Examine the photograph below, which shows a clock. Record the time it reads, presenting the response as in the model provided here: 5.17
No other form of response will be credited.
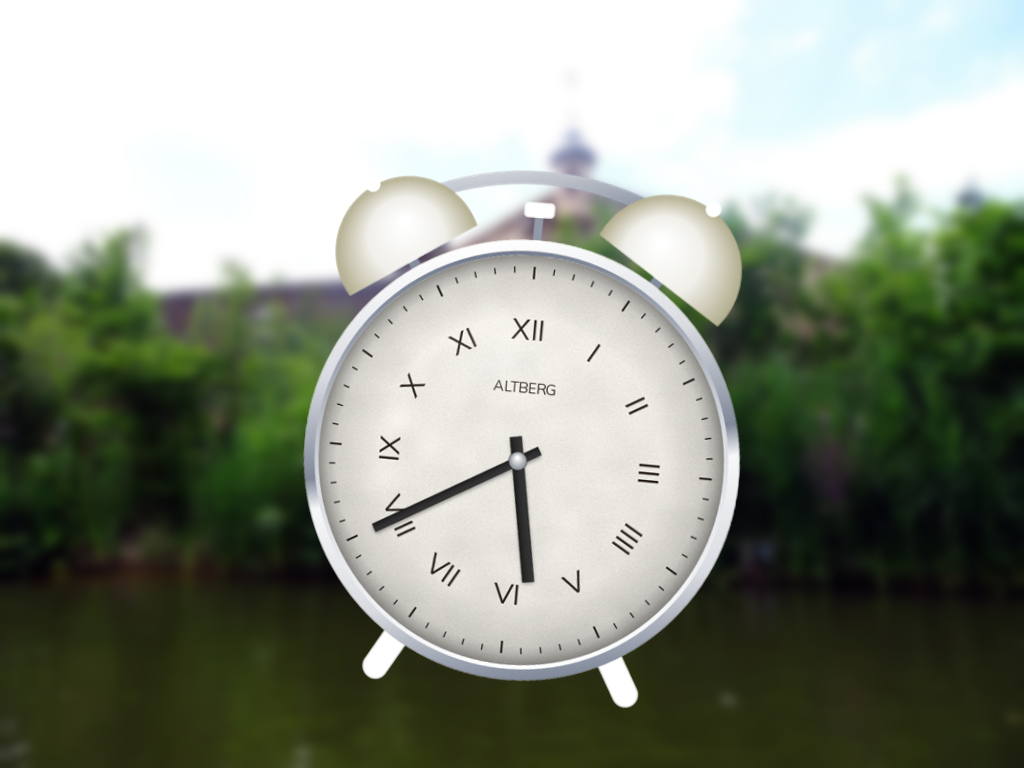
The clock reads 5.40
